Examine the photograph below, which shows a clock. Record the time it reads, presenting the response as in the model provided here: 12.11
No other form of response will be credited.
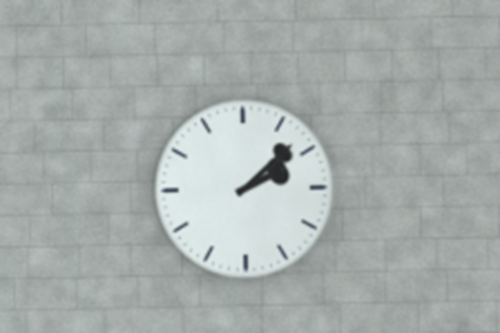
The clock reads 2.08
